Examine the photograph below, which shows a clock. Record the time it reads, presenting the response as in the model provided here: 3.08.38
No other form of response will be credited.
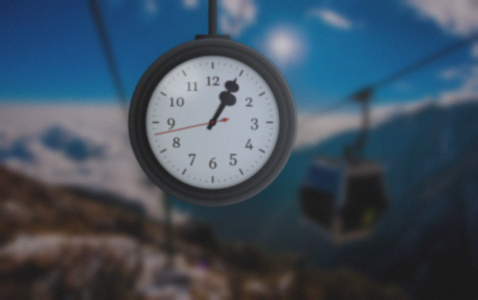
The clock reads 1.04.43
